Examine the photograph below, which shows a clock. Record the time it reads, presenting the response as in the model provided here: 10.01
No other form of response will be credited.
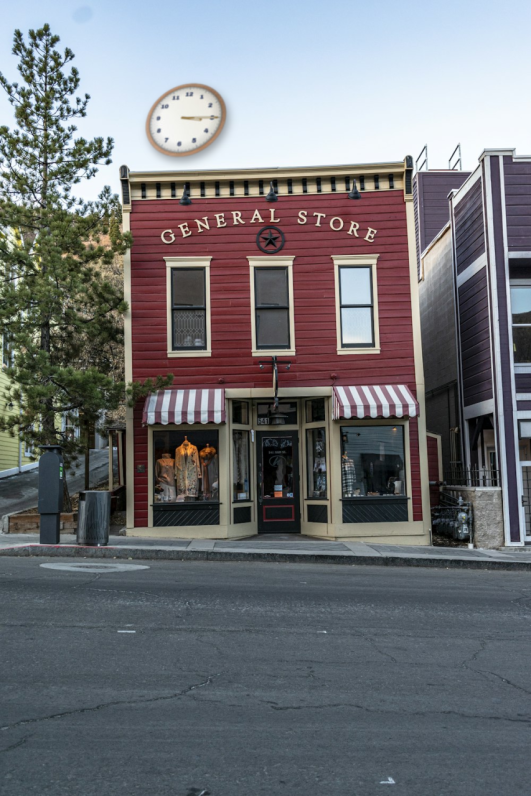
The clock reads 3.15
